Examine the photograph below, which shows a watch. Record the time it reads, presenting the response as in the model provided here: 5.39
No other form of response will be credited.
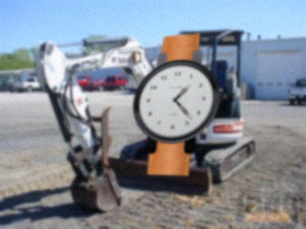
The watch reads 1.23
